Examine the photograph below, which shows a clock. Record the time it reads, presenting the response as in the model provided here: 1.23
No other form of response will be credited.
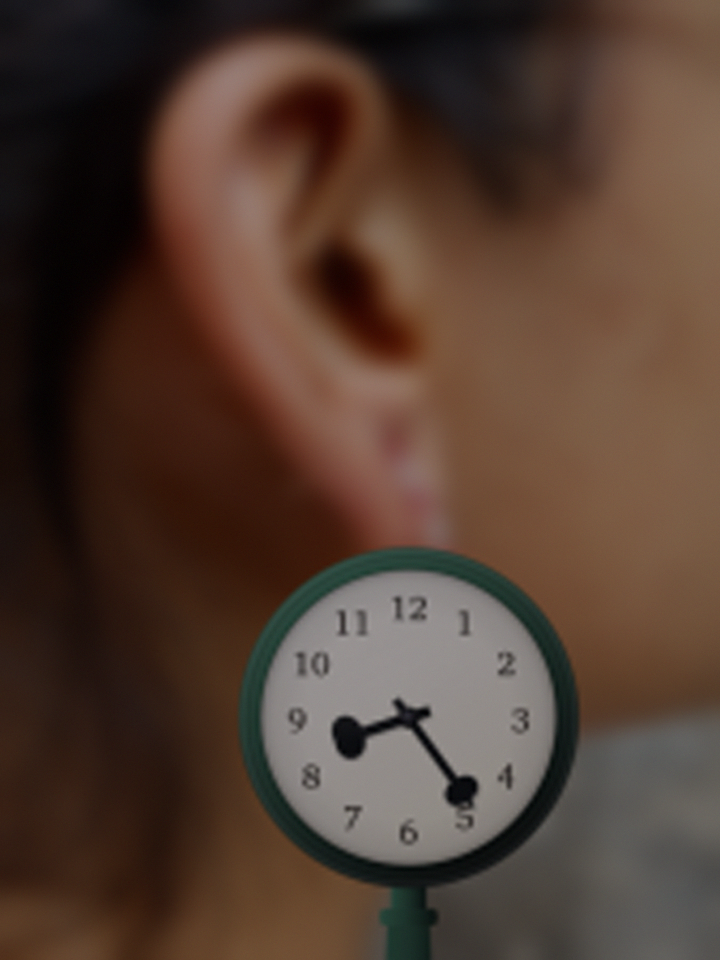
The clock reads 8.24
